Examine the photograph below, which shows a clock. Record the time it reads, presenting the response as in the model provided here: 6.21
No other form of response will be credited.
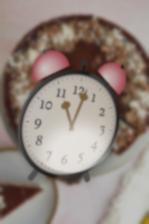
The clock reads 11.02
